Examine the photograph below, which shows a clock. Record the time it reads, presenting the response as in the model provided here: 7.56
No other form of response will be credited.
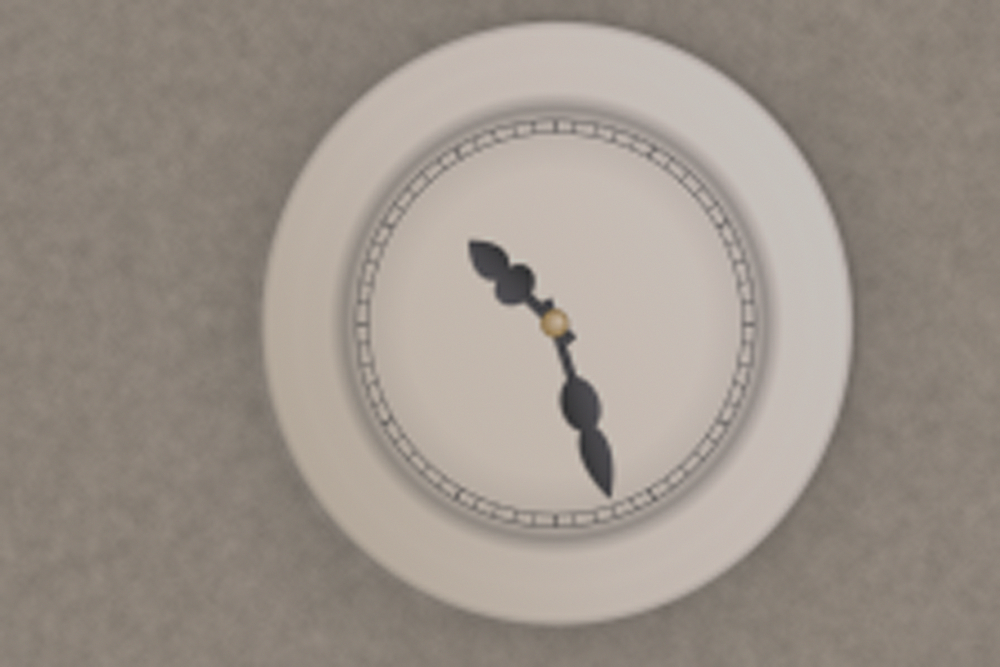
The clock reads 10.27
